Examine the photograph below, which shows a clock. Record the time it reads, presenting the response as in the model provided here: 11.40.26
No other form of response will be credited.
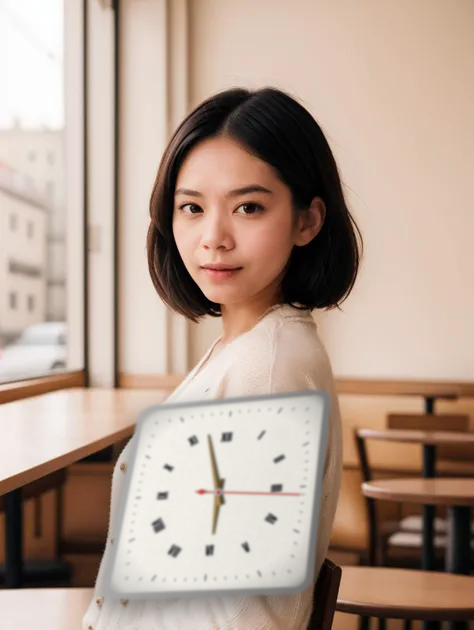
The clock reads 5.57.16
